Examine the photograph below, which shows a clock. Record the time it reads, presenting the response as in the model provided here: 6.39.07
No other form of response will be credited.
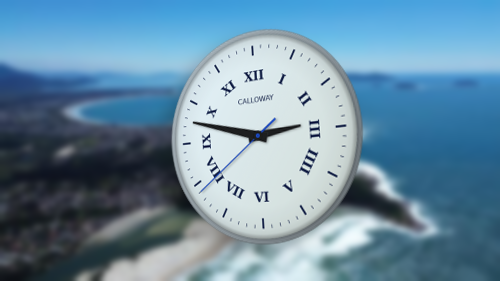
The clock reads 2.47.39
